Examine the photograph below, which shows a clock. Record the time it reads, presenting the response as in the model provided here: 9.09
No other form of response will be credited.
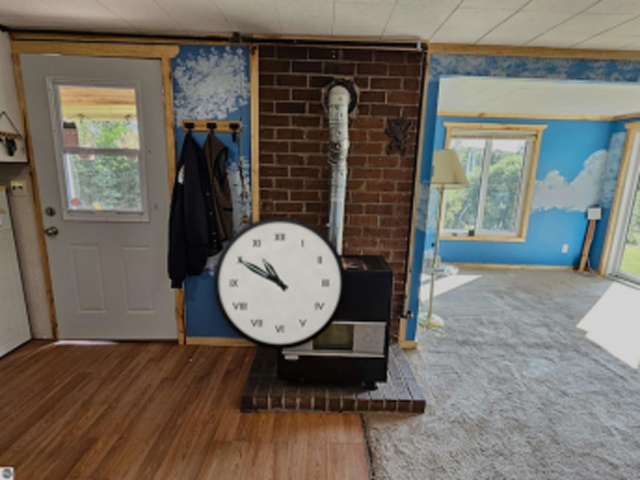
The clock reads 10.50
